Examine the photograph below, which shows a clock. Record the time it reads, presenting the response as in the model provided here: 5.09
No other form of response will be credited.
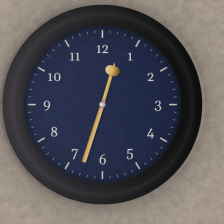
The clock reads 12.33
